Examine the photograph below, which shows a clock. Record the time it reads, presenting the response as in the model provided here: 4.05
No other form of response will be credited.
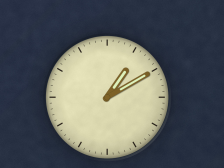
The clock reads 1.10
